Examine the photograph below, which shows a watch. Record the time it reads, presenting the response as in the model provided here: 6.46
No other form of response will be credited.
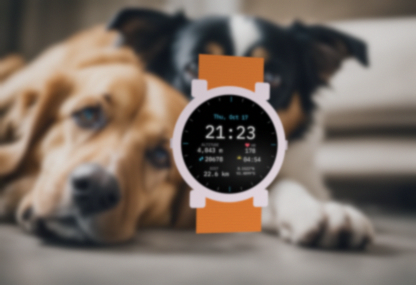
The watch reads 21.23
